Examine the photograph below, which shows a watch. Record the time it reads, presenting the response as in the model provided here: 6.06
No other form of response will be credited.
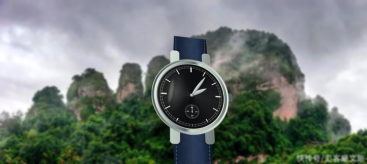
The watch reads 2.06
